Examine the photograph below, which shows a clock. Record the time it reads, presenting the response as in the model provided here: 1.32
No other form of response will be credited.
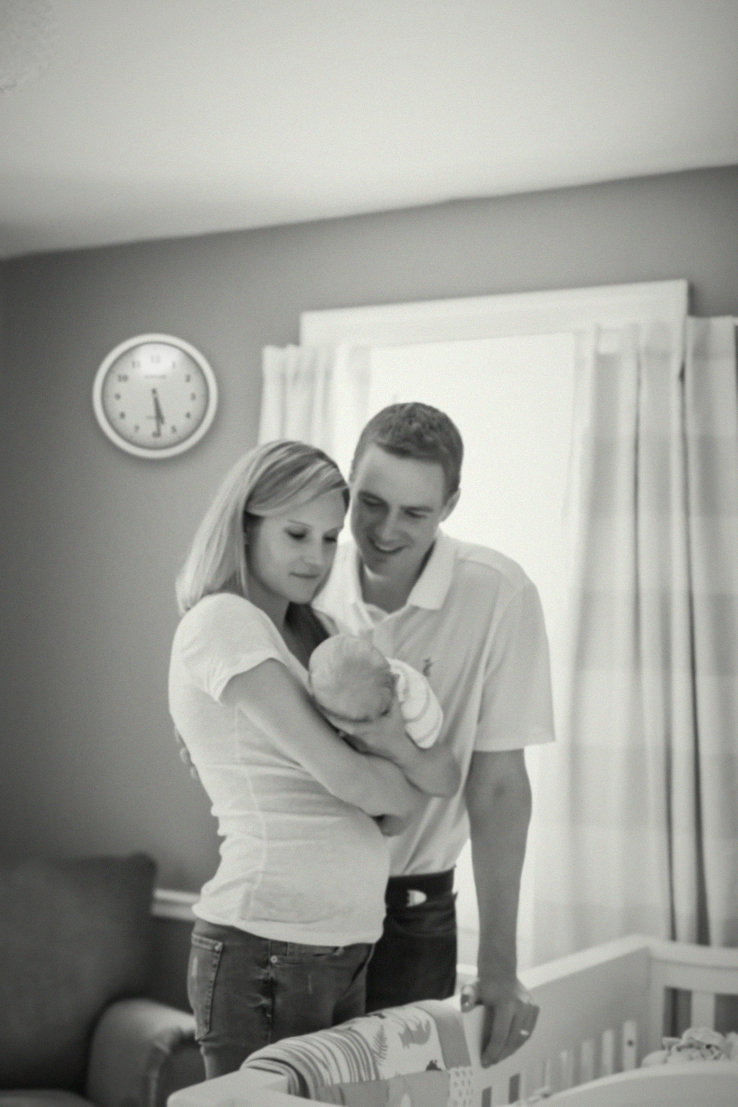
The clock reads 5.29
